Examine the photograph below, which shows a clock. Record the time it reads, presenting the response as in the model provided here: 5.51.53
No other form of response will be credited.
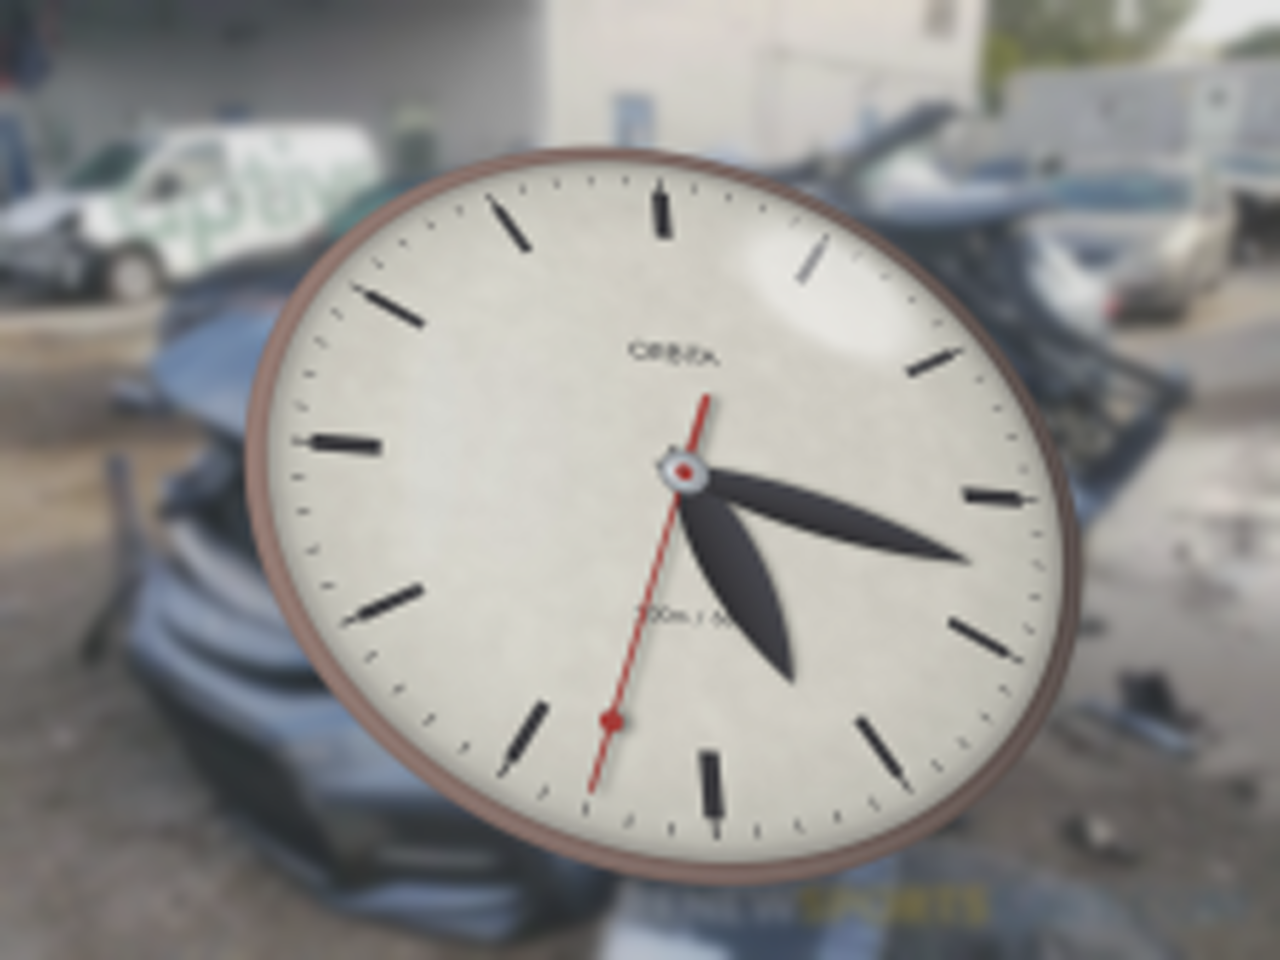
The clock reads 5.17.33
